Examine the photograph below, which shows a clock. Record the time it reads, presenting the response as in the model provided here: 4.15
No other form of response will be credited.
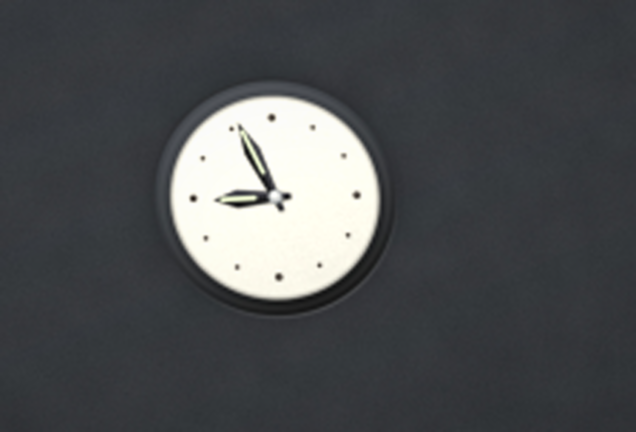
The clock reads 8.56
